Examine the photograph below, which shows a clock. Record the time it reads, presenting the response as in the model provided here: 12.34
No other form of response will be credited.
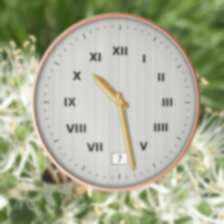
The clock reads 10.28
